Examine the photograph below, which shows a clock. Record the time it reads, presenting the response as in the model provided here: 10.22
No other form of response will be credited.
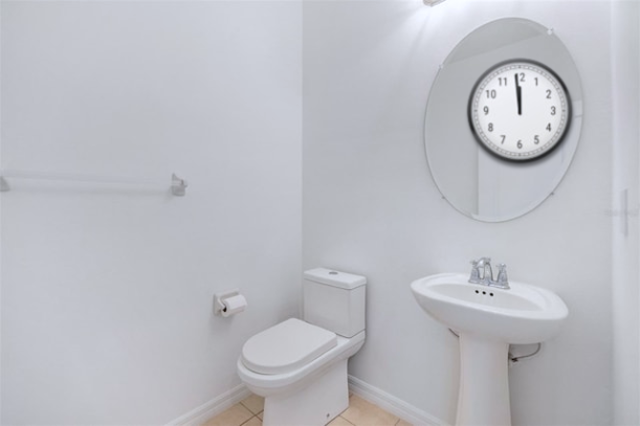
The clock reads 11.59
